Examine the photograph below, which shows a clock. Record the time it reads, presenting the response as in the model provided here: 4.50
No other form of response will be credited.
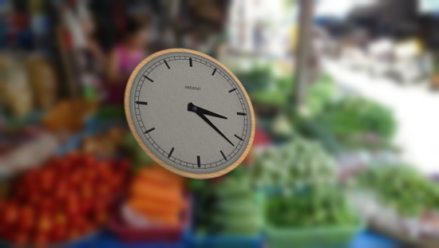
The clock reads 3.22
